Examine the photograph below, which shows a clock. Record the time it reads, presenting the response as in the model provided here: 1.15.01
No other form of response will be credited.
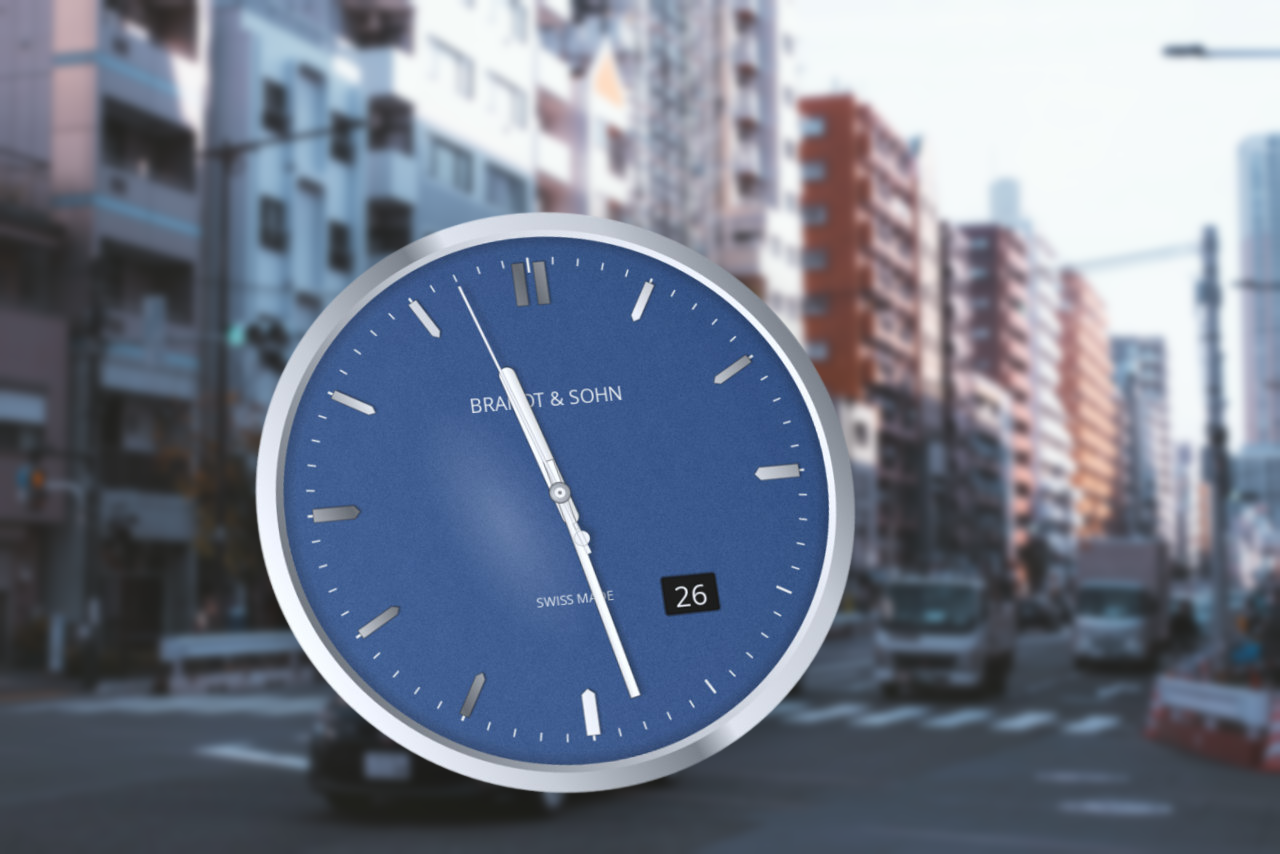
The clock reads 11.27.57
